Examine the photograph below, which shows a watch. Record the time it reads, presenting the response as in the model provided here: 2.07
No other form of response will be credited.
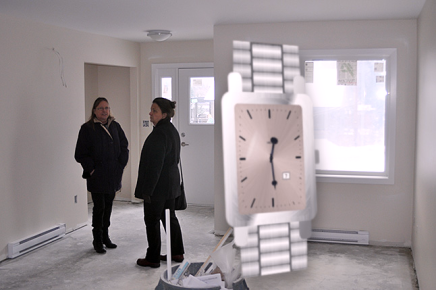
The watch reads 12.29
